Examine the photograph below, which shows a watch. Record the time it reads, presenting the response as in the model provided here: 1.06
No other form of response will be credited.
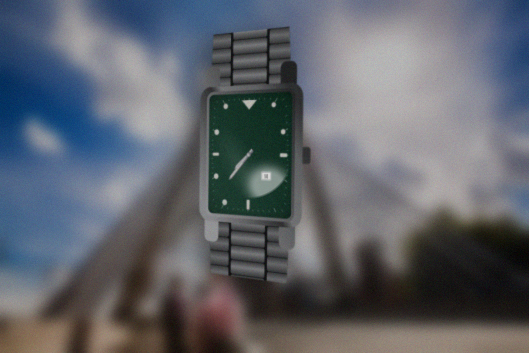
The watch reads 7.37
